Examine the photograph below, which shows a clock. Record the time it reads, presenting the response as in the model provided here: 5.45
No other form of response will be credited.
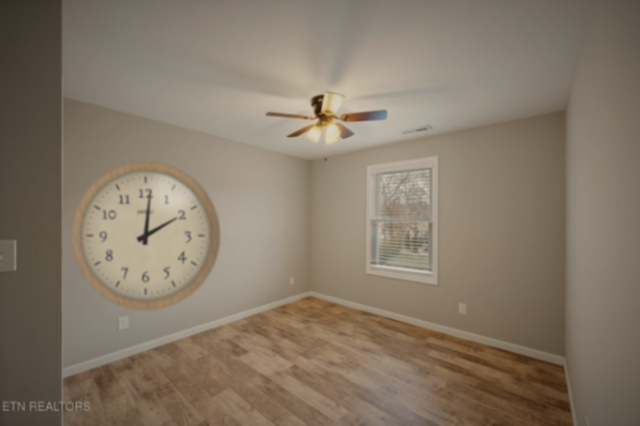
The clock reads 2.01
